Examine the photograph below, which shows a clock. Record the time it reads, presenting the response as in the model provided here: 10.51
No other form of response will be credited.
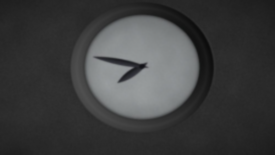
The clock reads 7.47
